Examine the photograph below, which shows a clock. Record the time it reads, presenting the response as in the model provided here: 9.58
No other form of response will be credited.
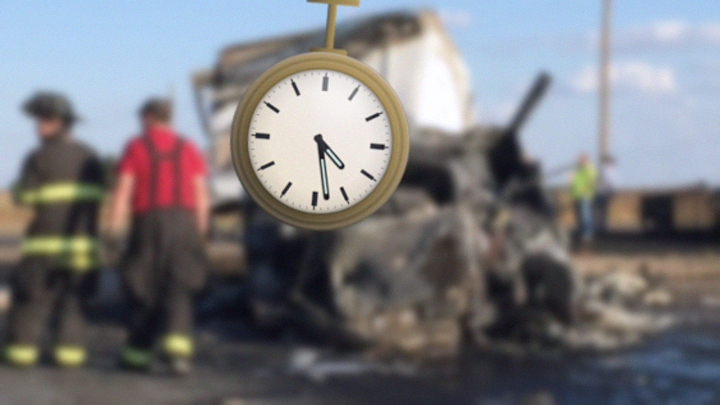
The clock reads 4.28
